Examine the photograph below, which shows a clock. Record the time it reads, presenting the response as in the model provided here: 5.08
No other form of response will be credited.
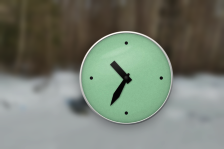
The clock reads 10.35
